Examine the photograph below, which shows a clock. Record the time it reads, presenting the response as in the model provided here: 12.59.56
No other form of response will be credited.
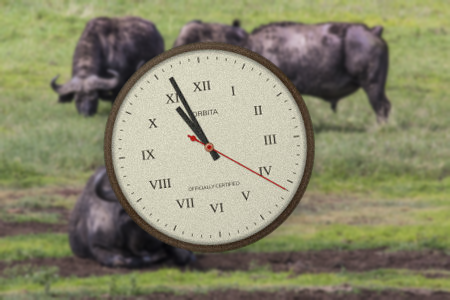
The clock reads 10.56.21
